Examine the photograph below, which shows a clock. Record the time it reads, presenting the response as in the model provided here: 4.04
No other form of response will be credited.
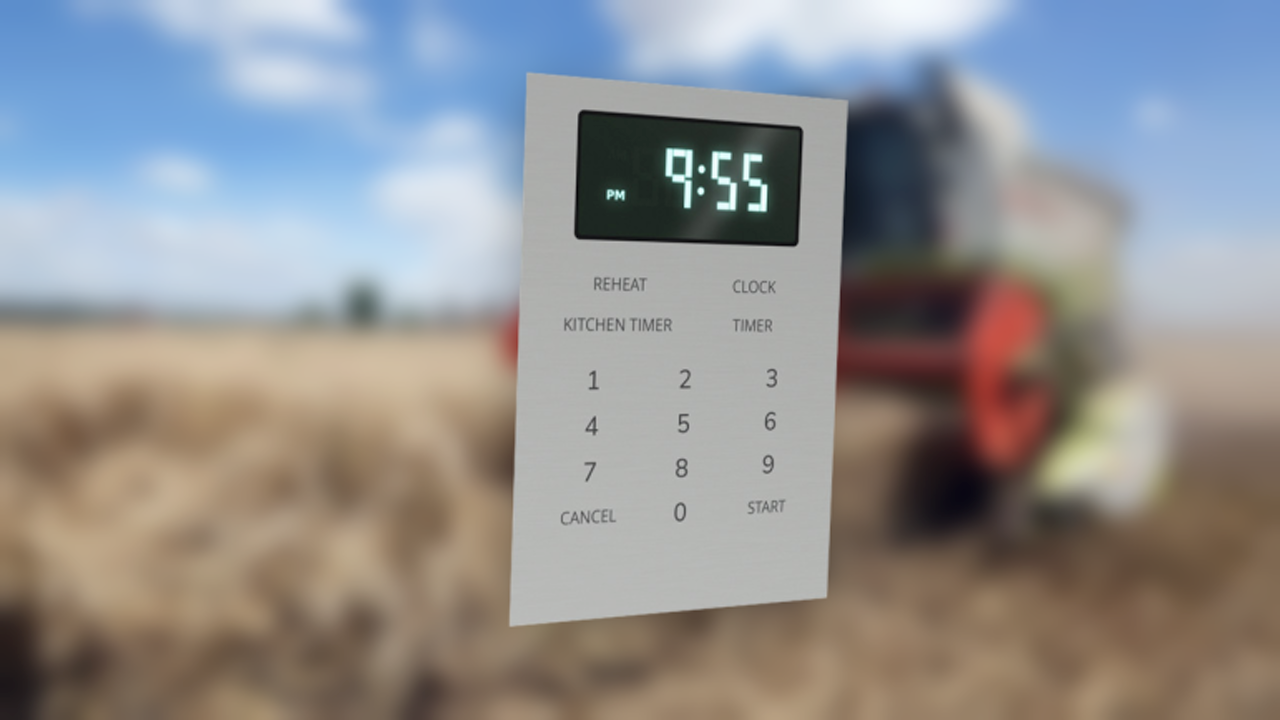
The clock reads 9.55
